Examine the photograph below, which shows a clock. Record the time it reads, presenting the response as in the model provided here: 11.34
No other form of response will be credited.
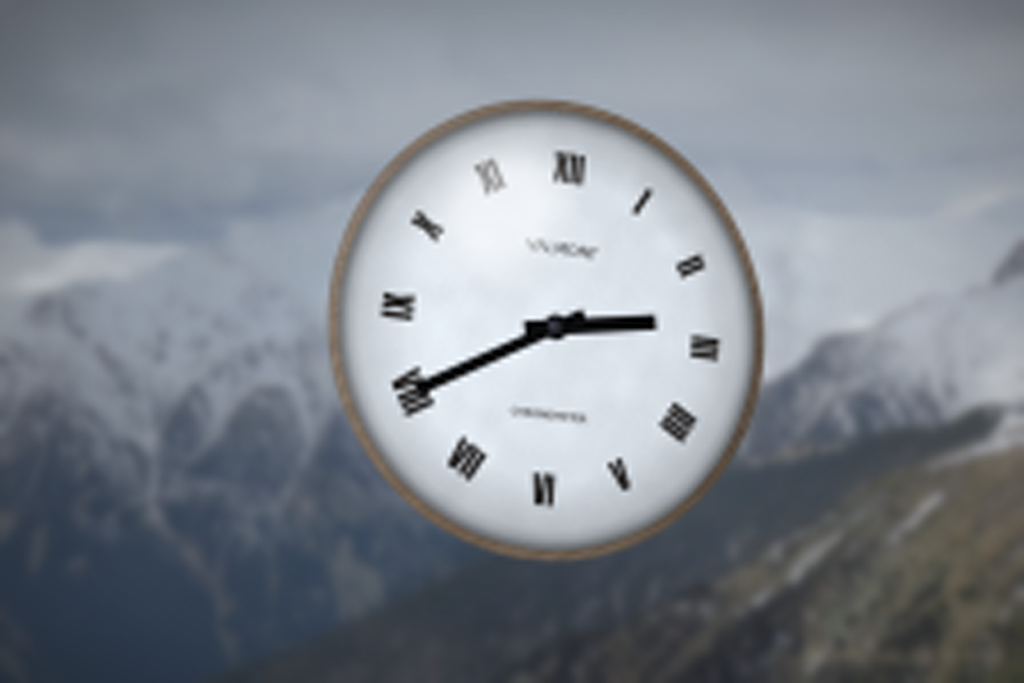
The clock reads 2.40
